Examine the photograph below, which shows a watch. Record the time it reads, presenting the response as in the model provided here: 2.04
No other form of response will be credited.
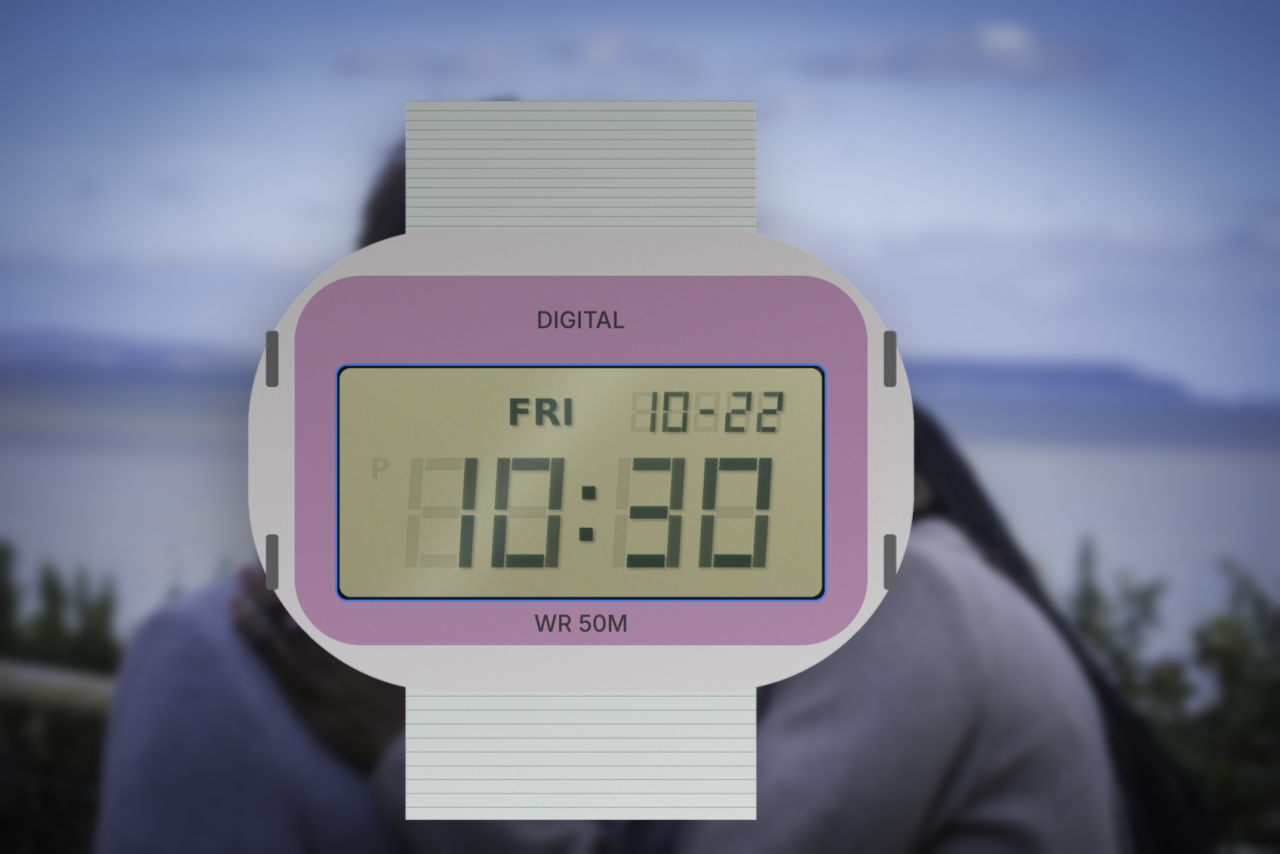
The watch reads 10.30
